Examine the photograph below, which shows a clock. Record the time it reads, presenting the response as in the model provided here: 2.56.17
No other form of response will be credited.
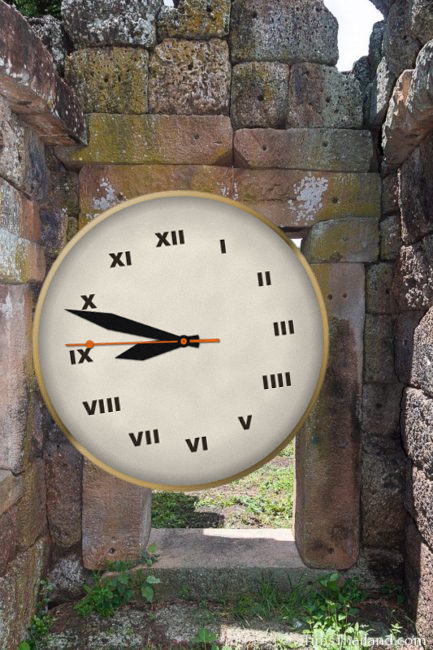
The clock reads 8.48.46
